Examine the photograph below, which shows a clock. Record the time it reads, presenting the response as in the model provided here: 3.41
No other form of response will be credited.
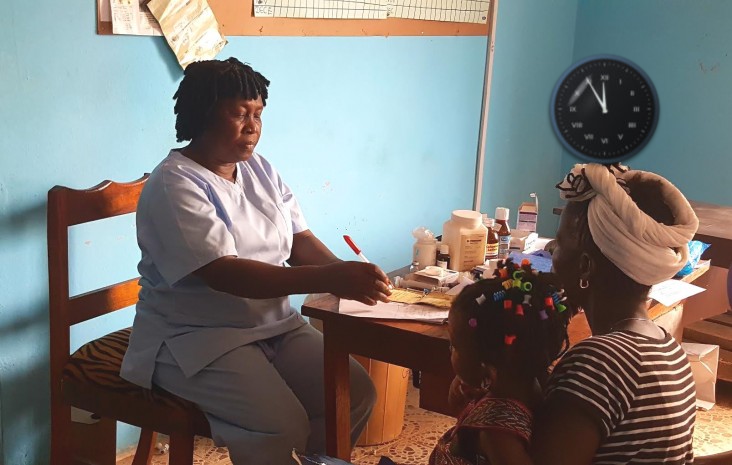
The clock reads 11.55
